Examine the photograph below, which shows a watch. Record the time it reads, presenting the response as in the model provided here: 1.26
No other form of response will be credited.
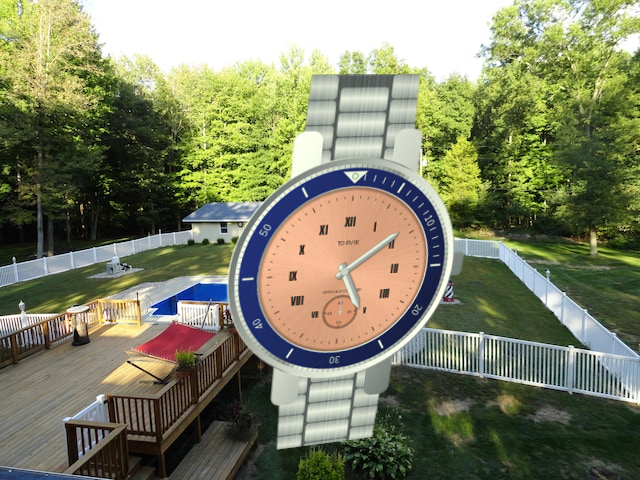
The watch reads 5.09
